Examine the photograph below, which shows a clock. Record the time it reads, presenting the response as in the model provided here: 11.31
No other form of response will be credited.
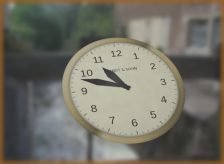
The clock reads 10.48
